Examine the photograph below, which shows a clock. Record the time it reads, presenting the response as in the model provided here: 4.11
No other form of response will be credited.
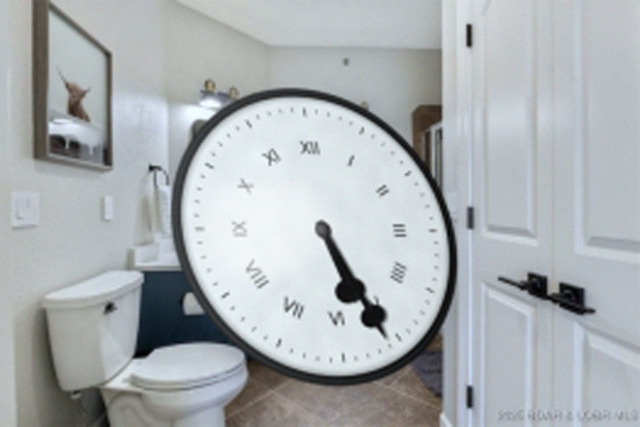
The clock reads 5.26
